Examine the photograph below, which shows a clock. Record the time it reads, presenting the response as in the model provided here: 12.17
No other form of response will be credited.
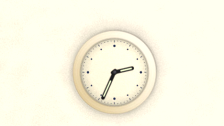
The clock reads 2.34
